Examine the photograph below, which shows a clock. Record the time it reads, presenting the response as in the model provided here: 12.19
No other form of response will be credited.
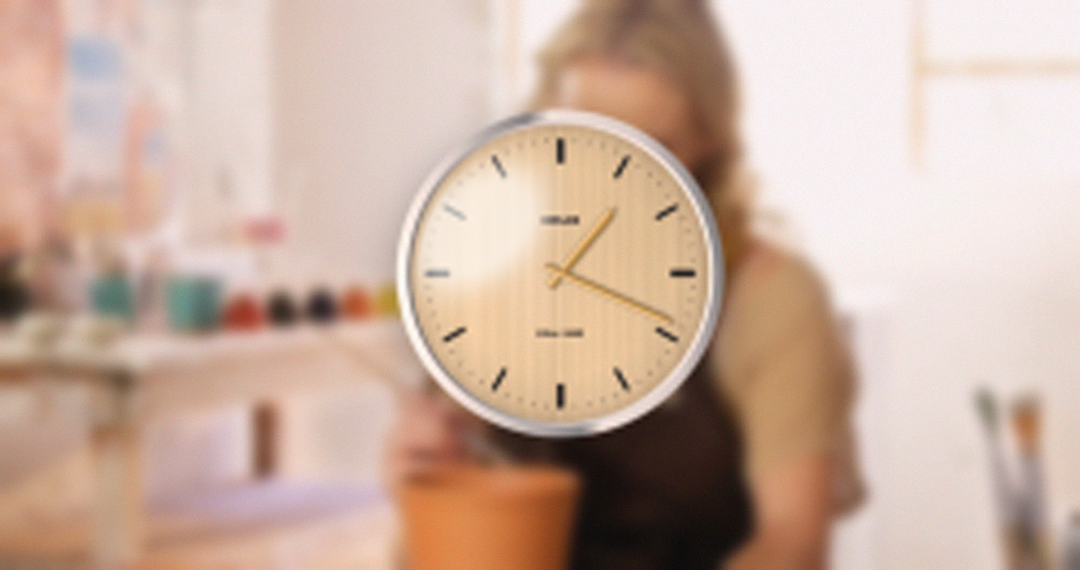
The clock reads 1.19
